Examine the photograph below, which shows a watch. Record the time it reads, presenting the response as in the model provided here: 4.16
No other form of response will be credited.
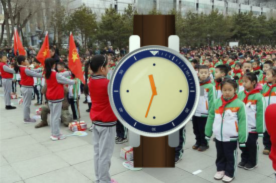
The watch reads 11.33
